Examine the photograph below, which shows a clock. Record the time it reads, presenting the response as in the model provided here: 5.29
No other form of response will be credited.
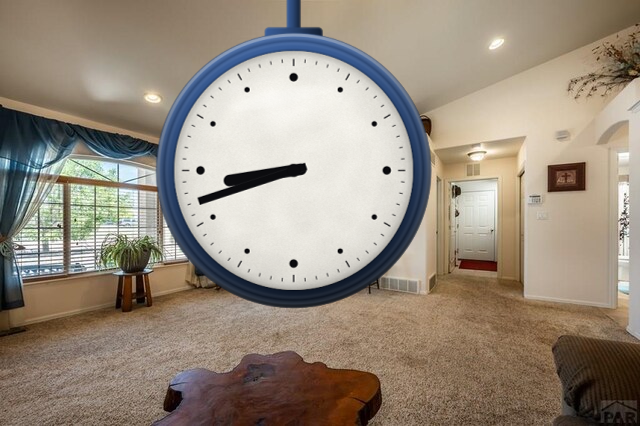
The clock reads 8.42
